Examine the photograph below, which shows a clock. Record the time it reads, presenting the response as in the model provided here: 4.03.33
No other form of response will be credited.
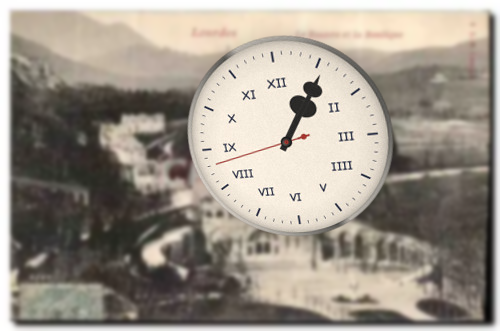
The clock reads 1.05.43
